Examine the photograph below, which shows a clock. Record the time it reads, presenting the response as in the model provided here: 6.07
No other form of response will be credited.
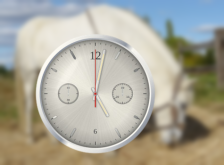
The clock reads 5.02
